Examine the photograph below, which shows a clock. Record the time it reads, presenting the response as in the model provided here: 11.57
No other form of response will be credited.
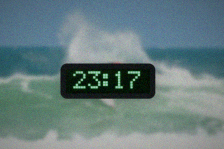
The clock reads 23.17
